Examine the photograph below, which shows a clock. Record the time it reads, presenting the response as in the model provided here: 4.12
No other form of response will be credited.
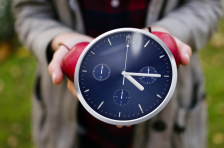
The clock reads 4.15
